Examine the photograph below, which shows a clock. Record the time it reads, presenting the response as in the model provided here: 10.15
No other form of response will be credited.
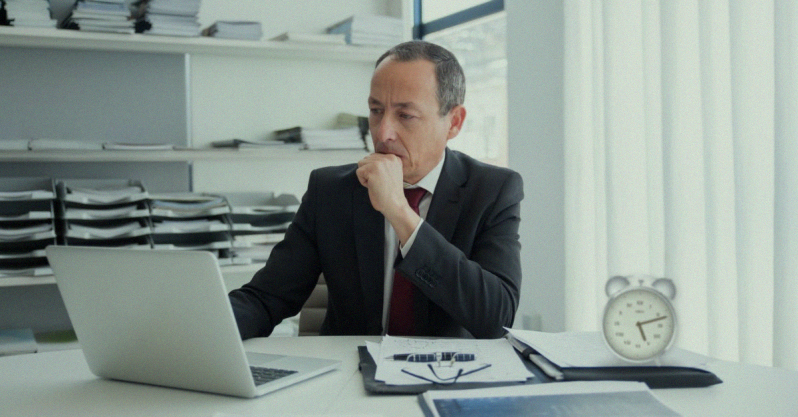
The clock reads 5.12
